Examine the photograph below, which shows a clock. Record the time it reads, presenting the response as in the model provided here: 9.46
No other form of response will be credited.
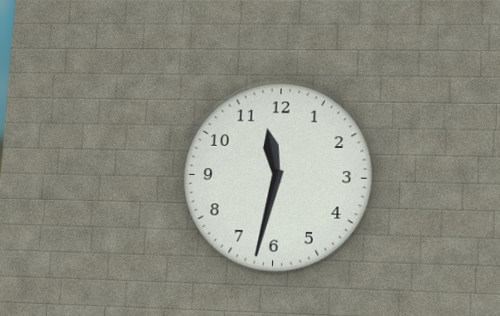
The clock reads 11.32
